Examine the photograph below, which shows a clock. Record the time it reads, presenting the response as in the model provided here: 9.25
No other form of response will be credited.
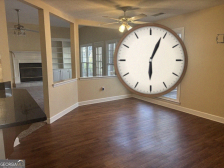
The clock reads 6.04
